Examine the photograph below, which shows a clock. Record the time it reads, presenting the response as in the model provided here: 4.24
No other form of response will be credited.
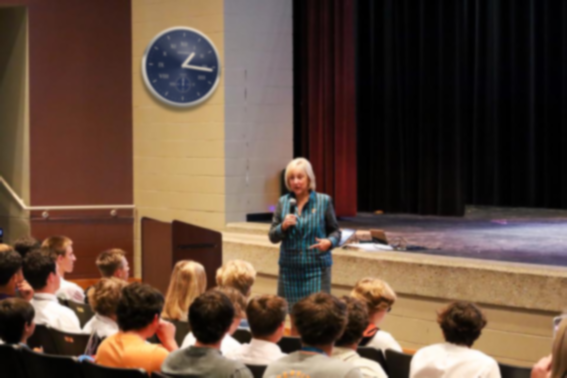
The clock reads 1.16
